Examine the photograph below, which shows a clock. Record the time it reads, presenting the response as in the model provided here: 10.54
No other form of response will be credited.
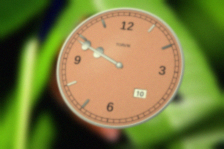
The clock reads 9.49
